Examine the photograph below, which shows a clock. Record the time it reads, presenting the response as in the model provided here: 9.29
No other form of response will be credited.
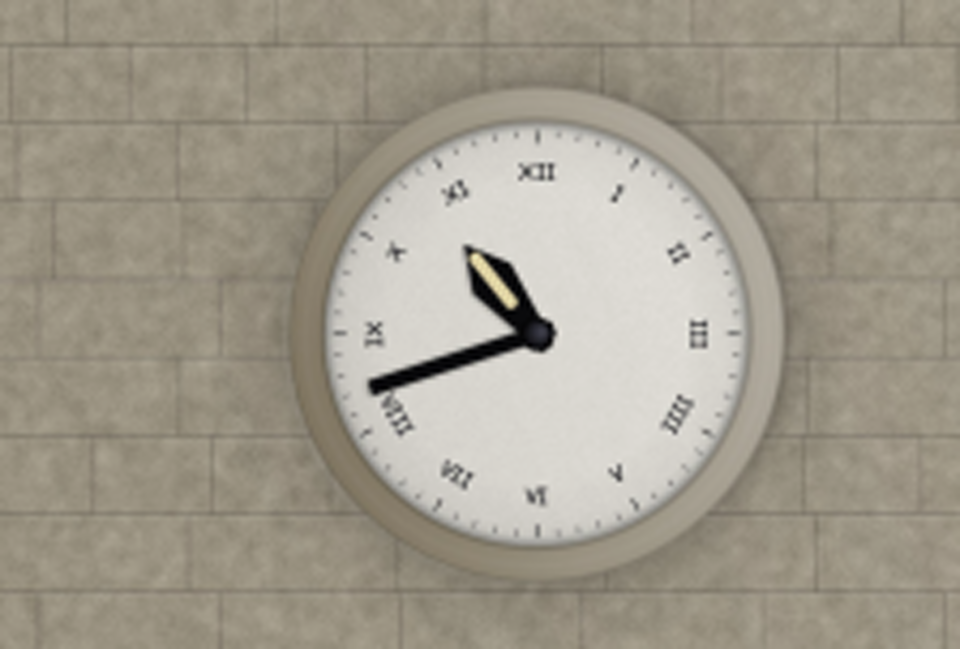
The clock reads 10.42
